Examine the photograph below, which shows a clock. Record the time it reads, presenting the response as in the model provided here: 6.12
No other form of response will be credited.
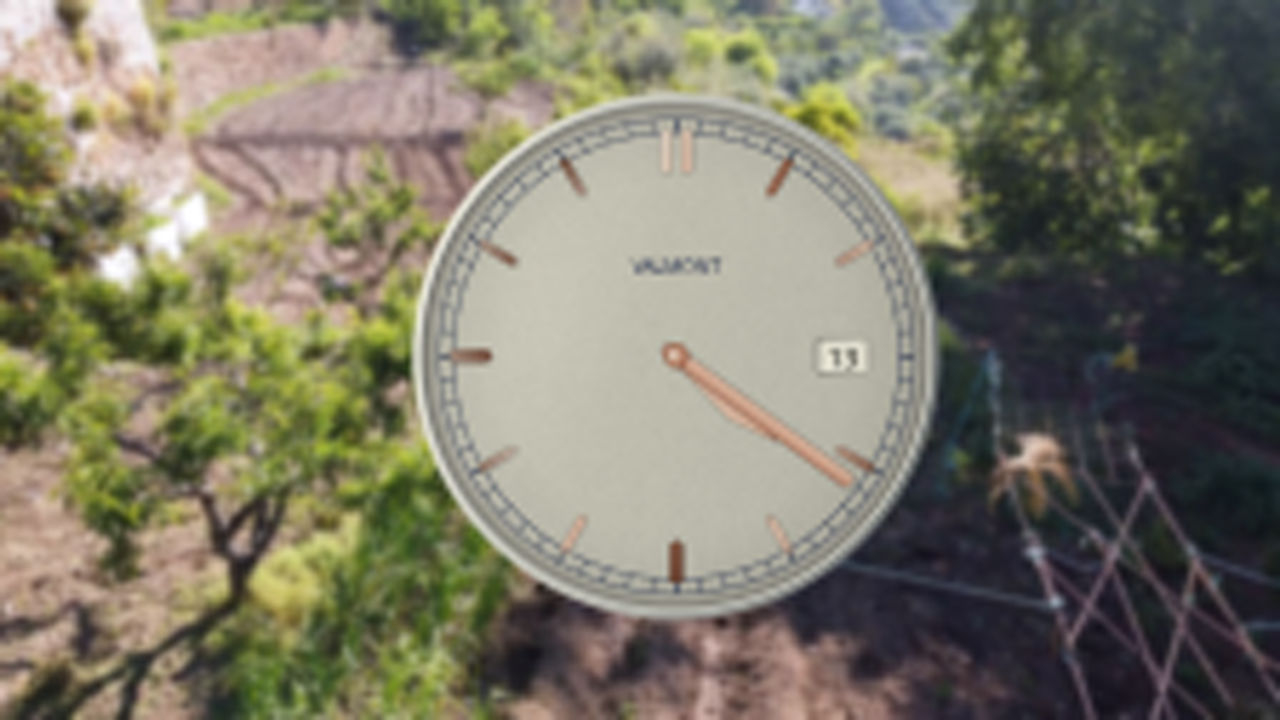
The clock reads 4.21
